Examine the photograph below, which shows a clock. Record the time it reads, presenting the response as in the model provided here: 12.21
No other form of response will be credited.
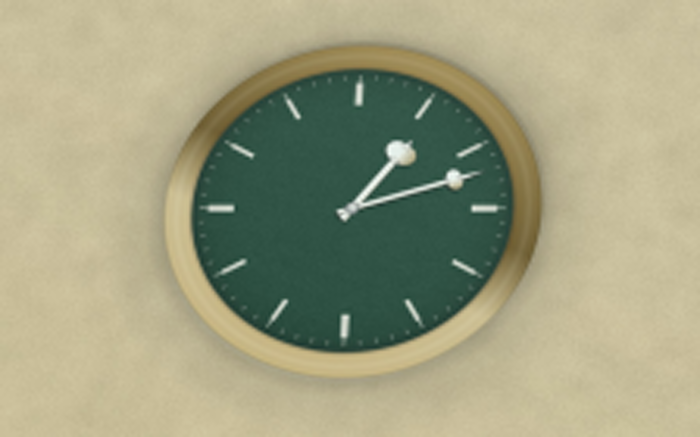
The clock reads 1.12
